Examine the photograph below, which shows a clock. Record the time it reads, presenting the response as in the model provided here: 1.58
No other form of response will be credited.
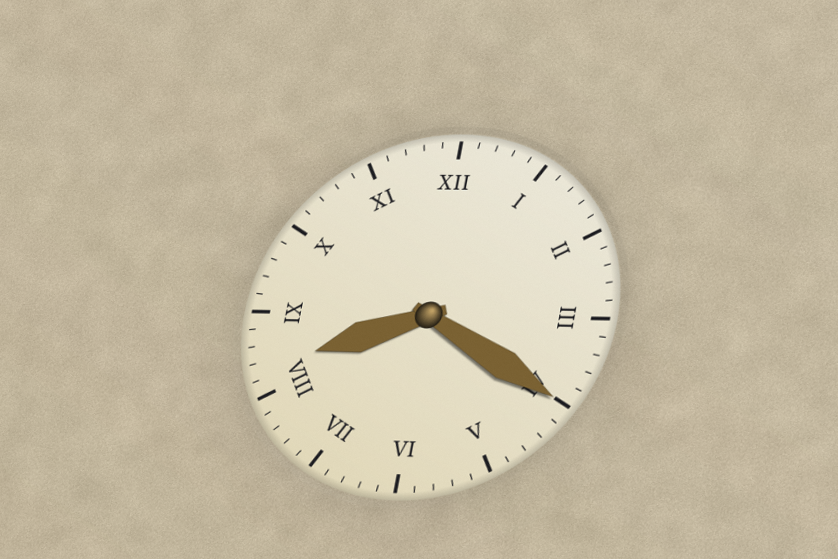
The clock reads 8.20
